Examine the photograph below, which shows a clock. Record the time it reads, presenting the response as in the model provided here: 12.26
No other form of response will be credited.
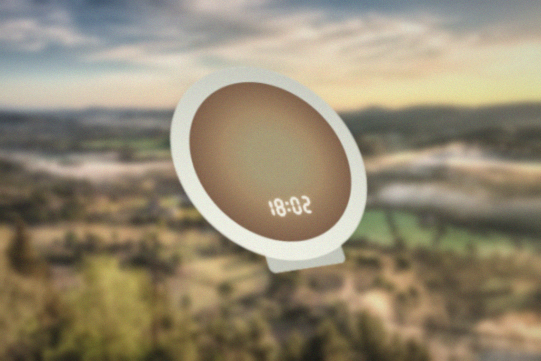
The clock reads 18.02
